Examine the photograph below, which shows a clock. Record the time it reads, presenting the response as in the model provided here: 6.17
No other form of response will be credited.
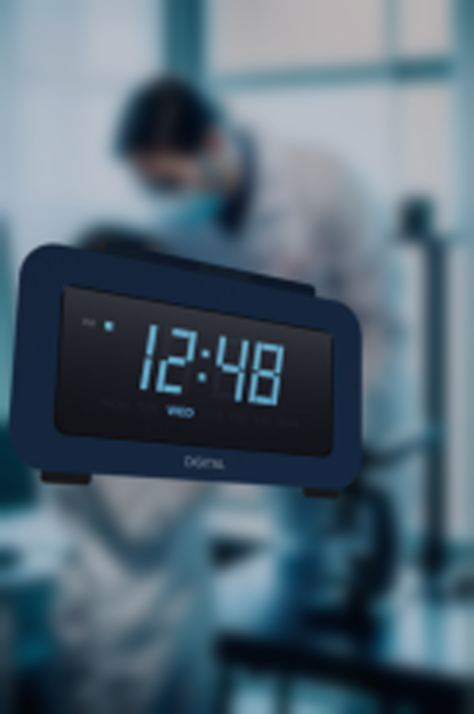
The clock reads 12.48
